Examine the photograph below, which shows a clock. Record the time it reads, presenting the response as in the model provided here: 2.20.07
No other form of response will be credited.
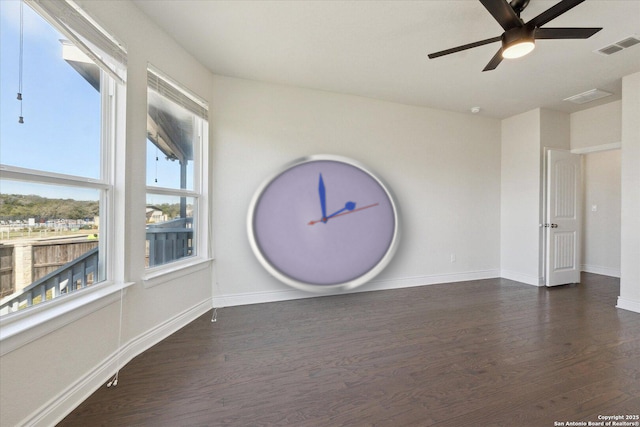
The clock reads 1.59.12
